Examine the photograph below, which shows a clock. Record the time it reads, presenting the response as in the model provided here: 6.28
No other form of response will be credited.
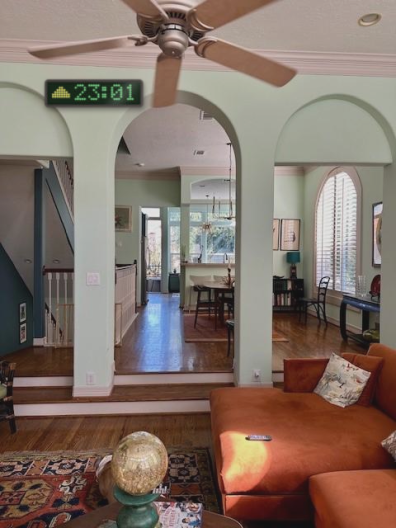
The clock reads 23.01
